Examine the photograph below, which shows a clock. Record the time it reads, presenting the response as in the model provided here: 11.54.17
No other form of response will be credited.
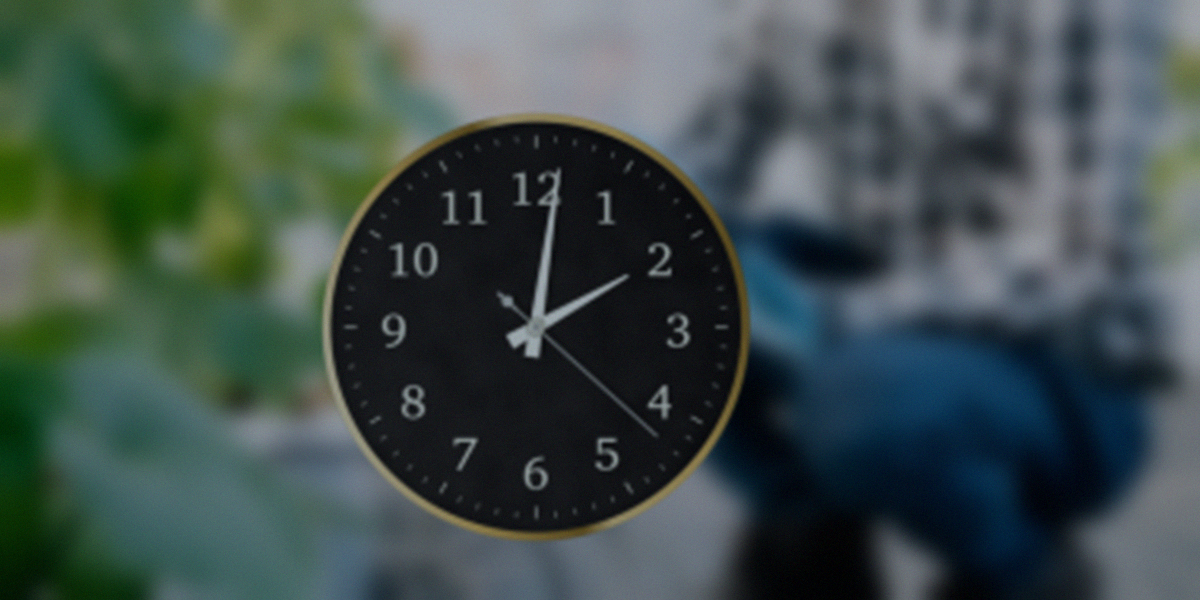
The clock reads 2.01.22
